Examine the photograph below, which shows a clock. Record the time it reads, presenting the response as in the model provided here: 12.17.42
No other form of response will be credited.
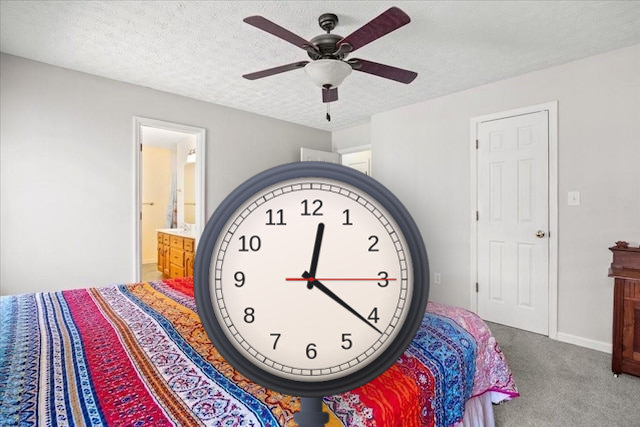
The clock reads 12.21.15
